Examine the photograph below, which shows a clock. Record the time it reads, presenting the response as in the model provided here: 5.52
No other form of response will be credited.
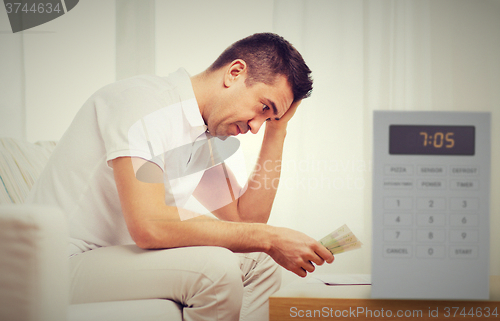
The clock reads 7.05
